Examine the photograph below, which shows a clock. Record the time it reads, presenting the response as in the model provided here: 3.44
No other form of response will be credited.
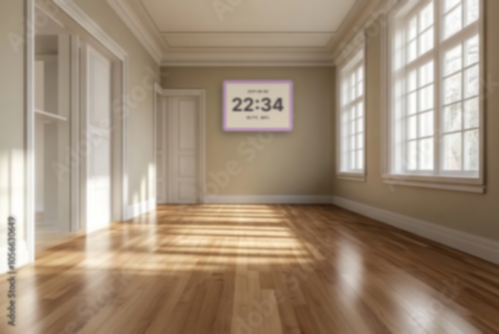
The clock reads 22.34
